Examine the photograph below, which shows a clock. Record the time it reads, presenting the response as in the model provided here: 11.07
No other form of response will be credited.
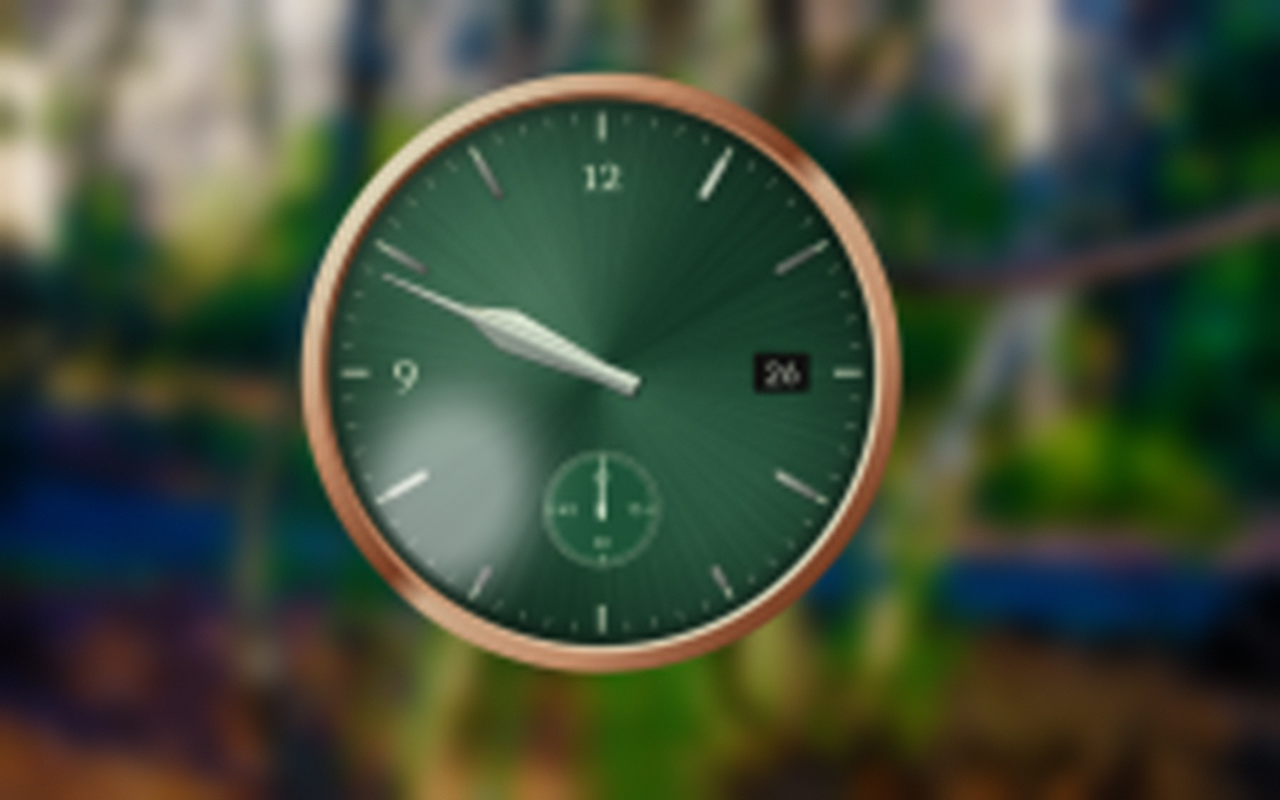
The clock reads 9.49
